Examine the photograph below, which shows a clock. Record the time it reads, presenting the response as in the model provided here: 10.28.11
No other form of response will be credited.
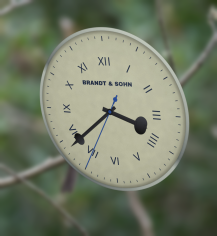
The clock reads 3.38.35
